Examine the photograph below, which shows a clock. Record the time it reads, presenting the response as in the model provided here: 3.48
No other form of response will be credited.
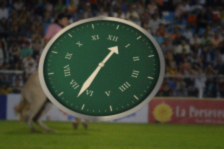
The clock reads 12.32
